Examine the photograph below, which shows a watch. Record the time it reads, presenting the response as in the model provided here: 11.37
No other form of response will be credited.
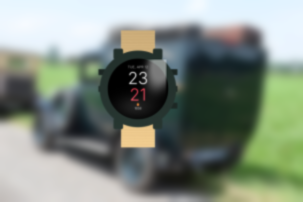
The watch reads 23.21
